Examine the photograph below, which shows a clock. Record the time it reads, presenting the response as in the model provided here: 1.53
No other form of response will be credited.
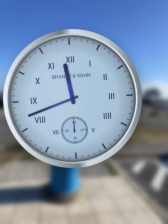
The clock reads 11.42
